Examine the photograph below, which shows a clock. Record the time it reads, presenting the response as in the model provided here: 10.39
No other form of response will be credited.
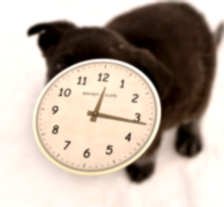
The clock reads 12.16
